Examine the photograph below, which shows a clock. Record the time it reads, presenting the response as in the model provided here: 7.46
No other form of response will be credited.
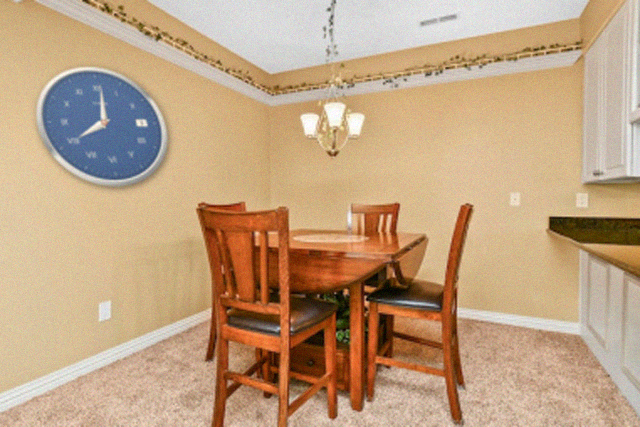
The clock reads 8.01
